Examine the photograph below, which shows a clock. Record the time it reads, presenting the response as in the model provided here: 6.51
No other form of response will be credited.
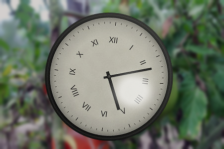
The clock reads 5.12
